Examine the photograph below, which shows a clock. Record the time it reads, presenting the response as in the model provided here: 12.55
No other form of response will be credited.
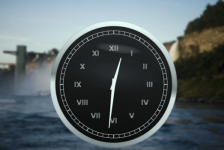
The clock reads 12.31
